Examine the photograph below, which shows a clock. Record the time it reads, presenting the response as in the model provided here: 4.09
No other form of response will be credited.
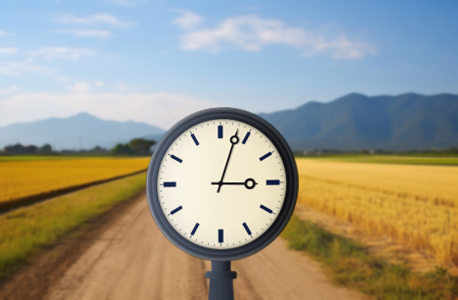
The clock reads 3.03
